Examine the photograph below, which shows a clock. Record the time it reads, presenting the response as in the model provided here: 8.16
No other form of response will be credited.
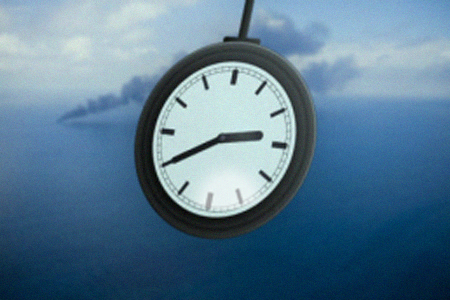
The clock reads 2.40
